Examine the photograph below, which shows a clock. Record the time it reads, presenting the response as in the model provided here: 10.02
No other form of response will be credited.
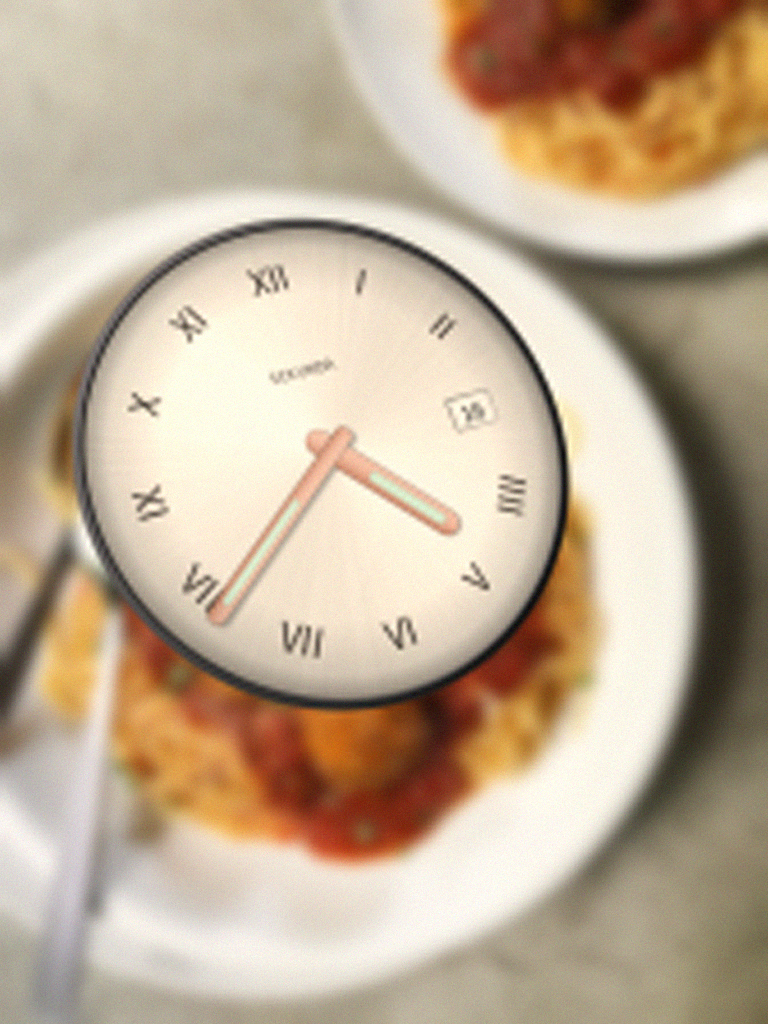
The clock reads 4.39
